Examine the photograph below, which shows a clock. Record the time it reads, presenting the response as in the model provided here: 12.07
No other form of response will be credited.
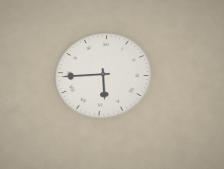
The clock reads 5.44
